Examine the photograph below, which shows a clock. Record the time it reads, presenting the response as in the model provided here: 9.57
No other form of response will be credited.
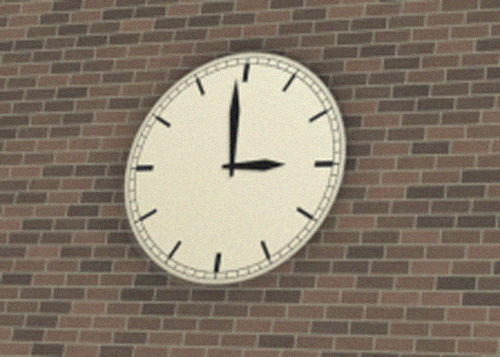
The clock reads 2.59
